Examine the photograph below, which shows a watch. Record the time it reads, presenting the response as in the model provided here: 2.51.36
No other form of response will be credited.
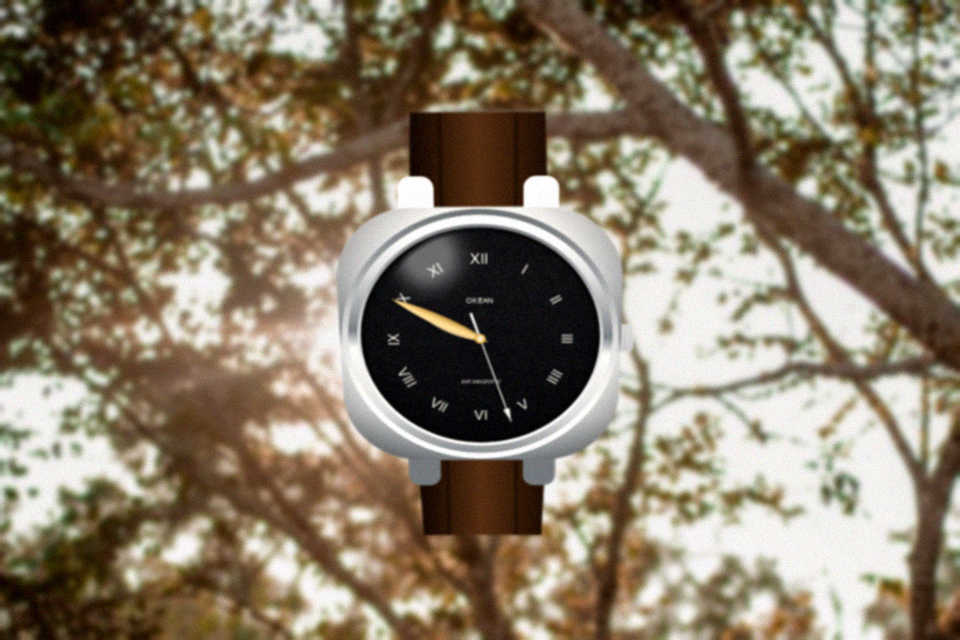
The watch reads 9.49.27
